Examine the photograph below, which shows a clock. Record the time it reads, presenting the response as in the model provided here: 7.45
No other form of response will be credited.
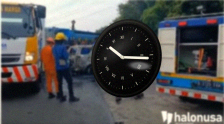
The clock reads 10.16
